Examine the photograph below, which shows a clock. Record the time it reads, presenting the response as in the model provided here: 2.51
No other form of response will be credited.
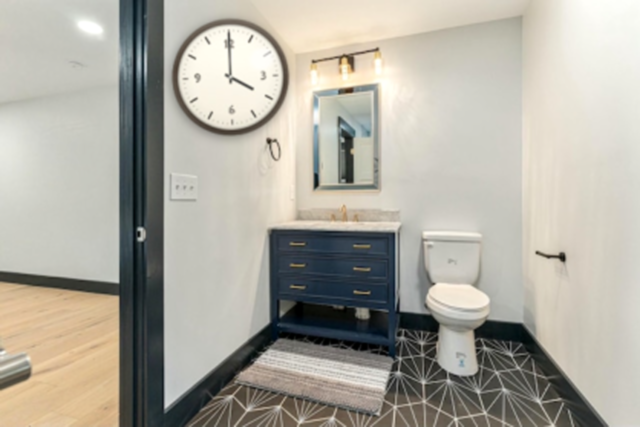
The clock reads 4.00
